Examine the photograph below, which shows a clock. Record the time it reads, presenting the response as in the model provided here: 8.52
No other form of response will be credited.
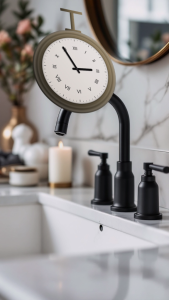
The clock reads 2.55
